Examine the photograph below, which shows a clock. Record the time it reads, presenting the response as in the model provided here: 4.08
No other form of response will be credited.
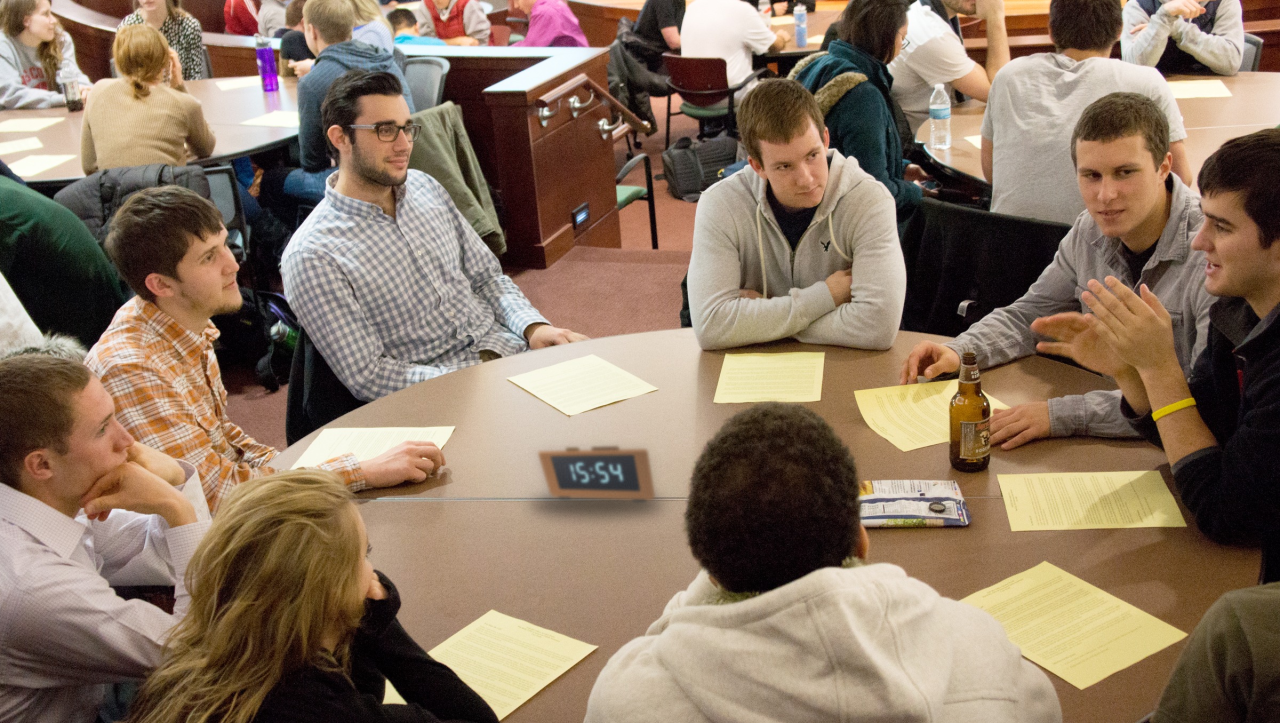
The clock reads 15.54
